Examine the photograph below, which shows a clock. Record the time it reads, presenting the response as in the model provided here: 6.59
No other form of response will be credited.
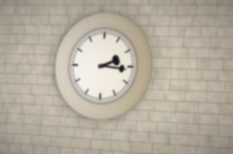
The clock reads 2.16
